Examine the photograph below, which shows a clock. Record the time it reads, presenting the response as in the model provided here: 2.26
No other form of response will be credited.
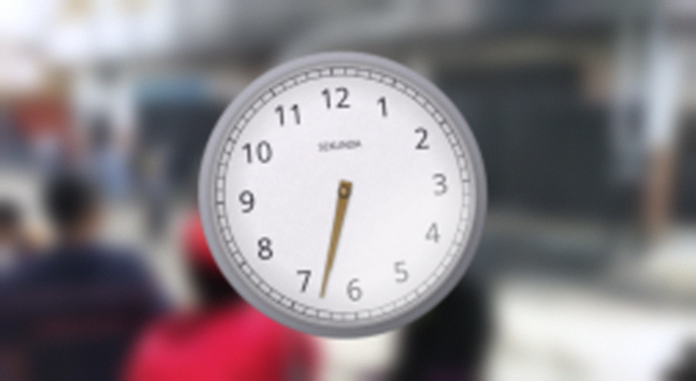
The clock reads 6.33
